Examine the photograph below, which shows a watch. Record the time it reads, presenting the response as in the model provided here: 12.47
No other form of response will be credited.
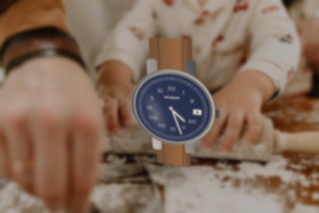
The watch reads 4.27
